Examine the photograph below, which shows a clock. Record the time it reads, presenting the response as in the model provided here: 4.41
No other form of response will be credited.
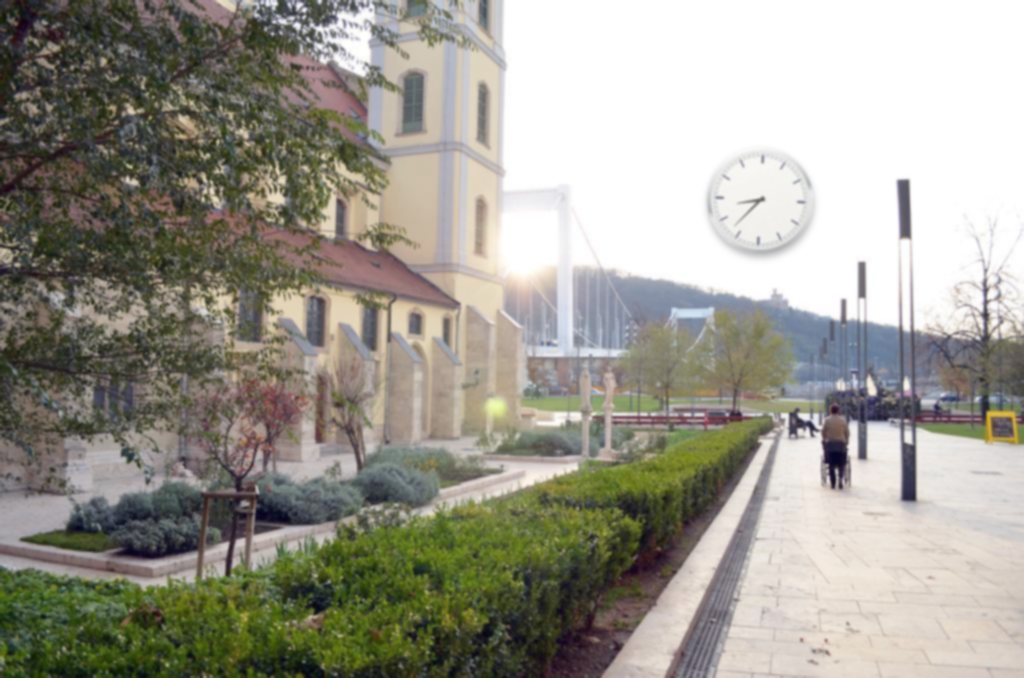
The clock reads 8.37
